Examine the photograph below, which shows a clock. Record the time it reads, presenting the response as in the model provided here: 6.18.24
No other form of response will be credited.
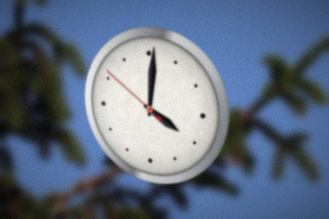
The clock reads 4.00.51
